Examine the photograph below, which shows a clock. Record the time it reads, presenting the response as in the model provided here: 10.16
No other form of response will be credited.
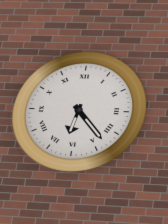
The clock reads 6.23
